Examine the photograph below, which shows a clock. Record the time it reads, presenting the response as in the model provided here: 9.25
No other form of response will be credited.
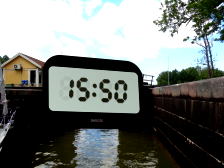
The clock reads 15.50
